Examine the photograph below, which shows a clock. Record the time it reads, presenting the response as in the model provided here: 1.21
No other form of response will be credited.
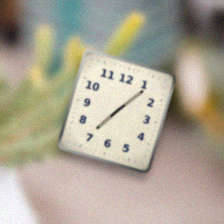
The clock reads 7.06
